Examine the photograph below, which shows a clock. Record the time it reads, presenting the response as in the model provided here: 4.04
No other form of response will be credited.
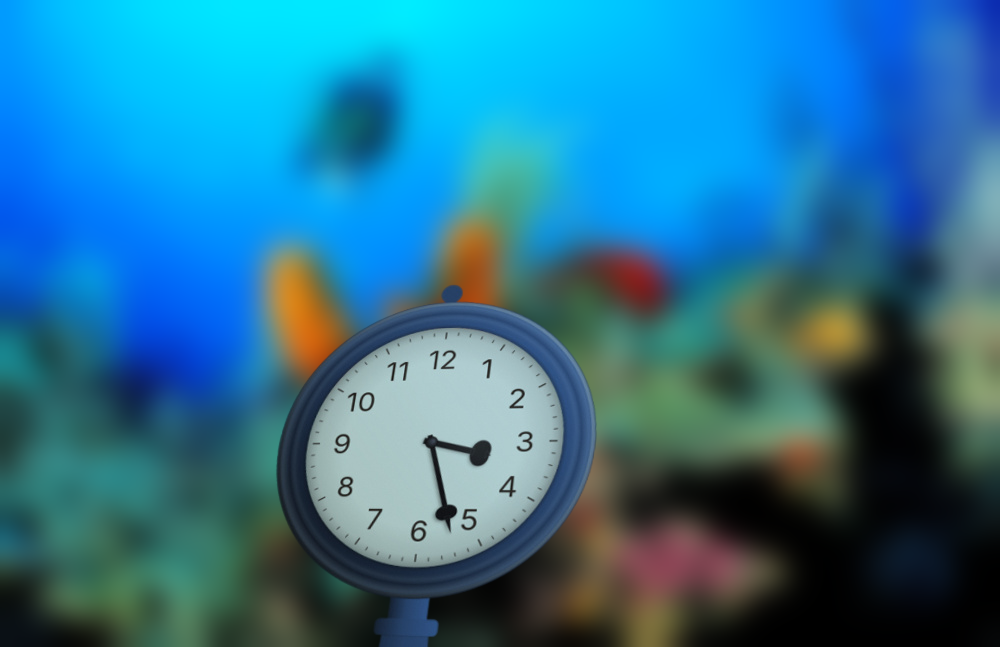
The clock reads 3.27
